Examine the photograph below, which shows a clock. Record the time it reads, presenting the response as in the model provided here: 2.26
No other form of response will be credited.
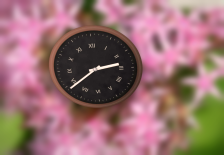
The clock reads 2.39
